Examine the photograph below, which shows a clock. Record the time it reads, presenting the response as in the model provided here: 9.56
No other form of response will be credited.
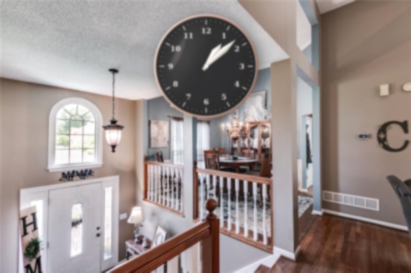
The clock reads 1.08
